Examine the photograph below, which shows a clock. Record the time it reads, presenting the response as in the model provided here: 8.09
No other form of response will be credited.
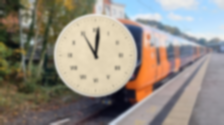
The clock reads 11.01
